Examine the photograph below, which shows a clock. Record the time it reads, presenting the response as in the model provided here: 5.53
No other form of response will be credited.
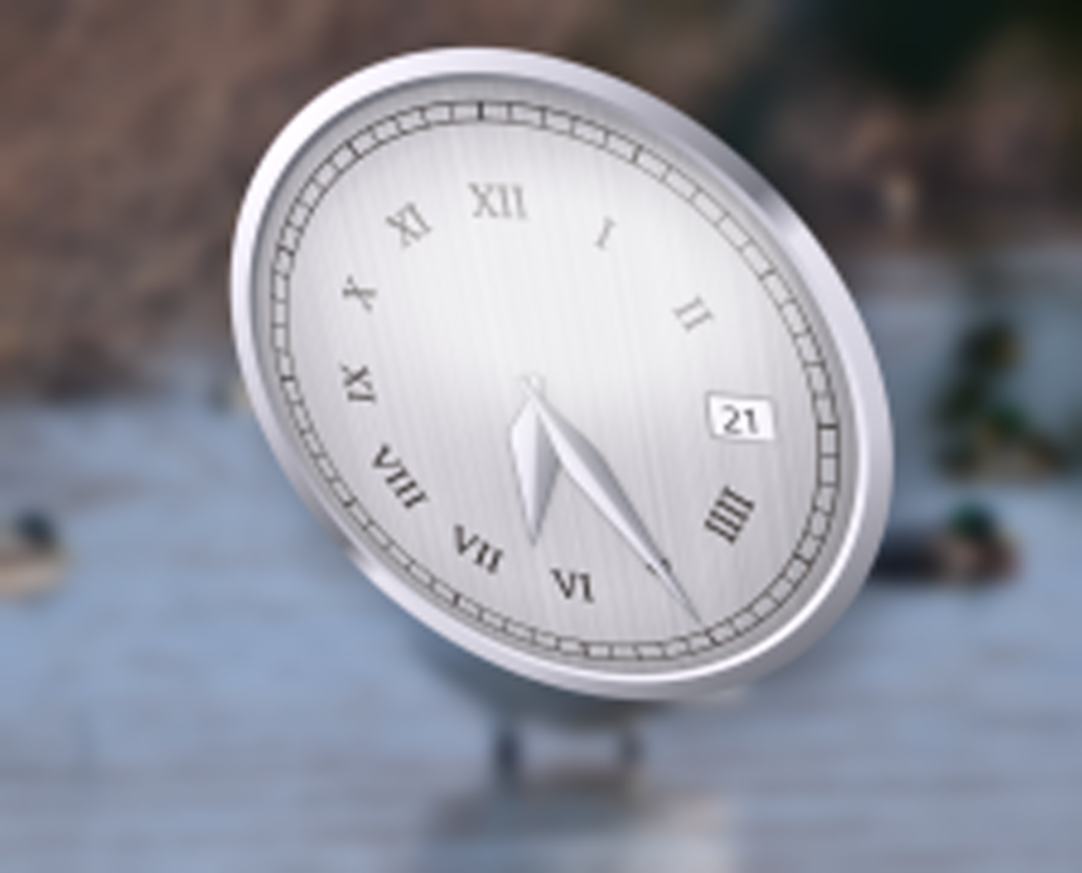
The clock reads 6.25
